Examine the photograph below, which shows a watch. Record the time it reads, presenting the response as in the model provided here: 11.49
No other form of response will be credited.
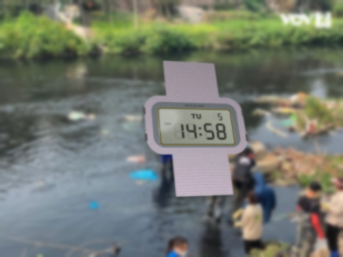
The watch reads 14.58
